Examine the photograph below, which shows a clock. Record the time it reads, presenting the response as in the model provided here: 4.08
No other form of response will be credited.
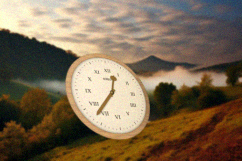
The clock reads 12.37
